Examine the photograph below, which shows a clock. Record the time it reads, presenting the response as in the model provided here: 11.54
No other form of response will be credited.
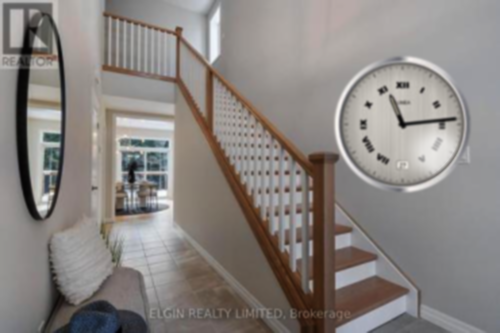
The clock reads 11.14
